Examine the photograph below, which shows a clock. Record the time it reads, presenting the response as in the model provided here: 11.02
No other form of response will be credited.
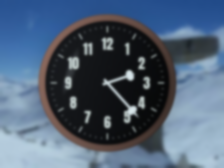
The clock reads 2.23
